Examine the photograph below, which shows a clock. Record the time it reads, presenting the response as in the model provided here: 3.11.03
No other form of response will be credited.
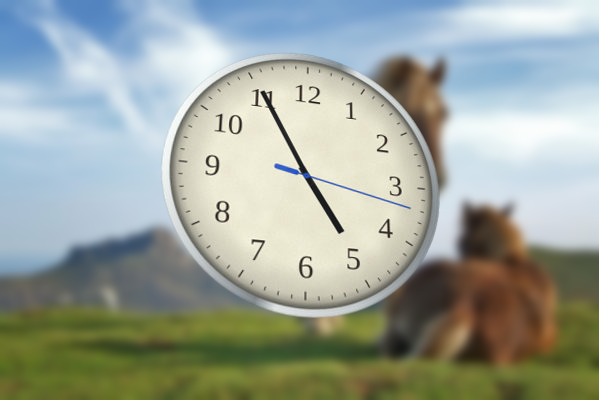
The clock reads 4.55.17
